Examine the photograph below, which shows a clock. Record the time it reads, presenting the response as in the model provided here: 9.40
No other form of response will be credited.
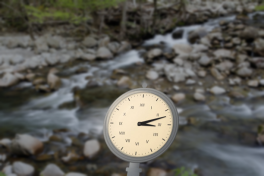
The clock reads 3.12
